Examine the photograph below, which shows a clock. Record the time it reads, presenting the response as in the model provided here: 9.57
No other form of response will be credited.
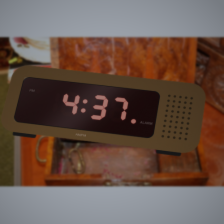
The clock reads 4.37
